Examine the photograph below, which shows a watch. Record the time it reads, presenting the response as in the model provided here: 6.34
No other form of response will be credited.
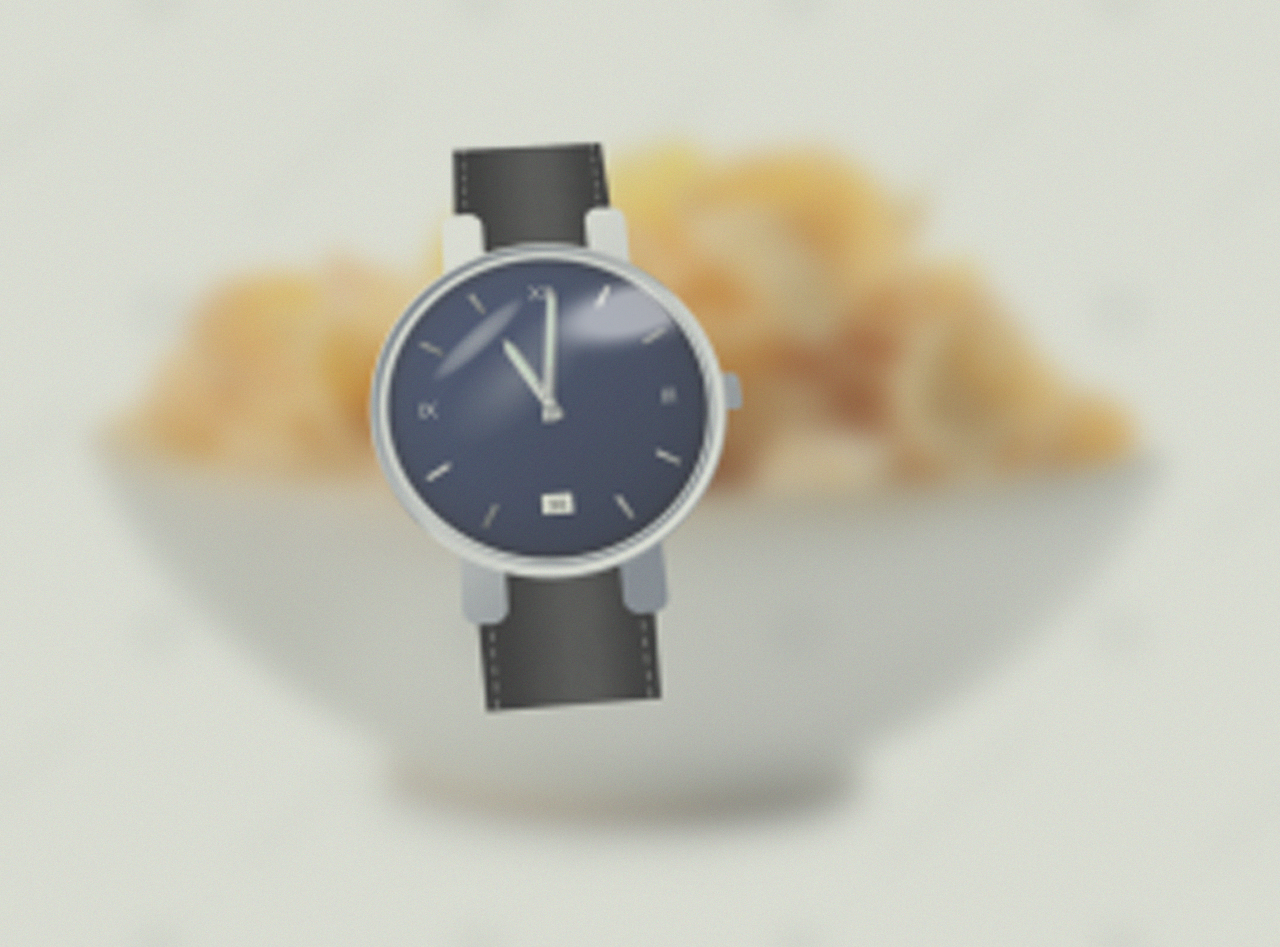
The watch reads 11.01
